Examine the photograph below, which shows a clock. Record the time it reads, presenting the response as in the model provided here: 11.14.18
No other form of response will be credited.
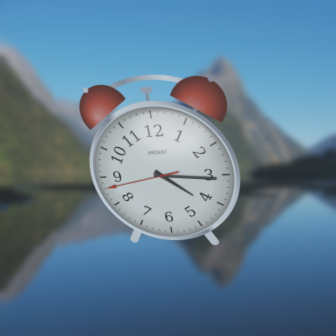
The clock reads 4.15.43
